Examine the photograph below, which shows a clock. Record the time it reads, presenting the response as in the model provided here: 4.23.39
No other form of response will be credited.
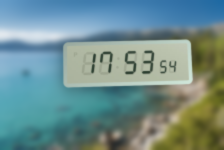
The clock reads 17.53.54
